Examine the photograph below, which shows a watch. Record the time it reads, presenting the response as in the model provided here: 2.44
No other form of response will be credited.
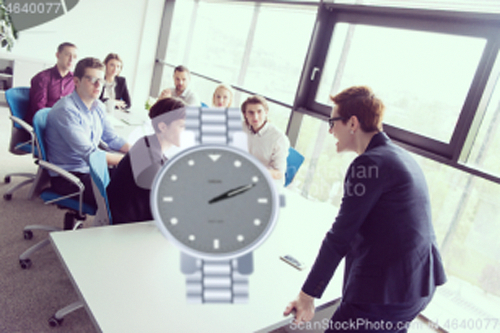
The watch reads 2.11
